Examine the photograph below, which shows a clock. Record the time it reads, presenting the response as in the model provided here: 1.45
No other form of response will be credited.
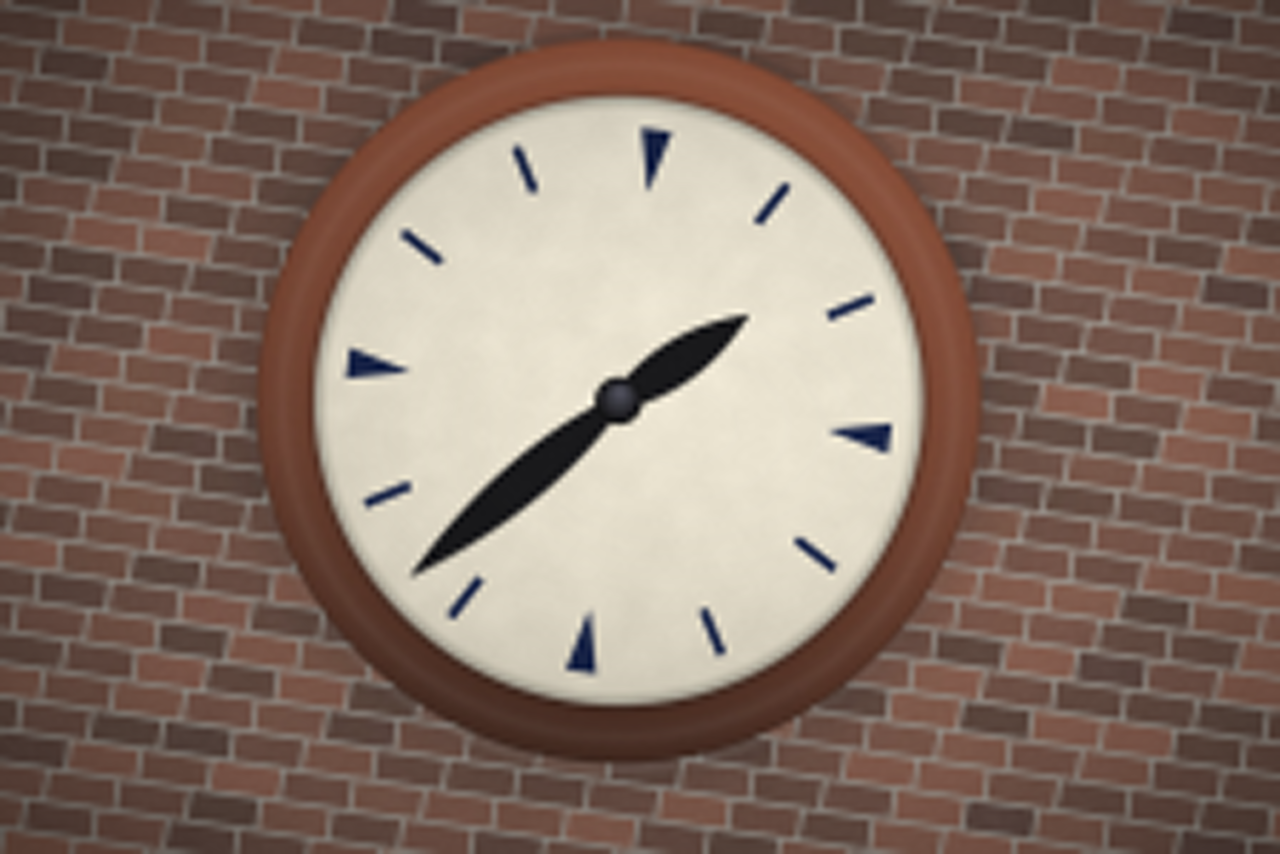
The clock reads 1.37
